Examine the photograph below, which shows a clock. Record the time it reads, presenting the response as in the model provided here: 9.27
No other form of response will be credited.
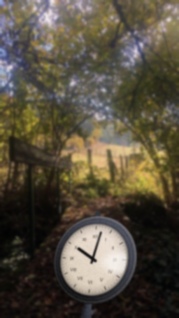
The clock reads 10.02
